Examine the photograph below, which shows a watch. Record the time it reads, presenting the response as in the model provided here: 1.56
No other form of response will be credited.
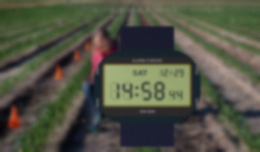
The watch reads 14.58
